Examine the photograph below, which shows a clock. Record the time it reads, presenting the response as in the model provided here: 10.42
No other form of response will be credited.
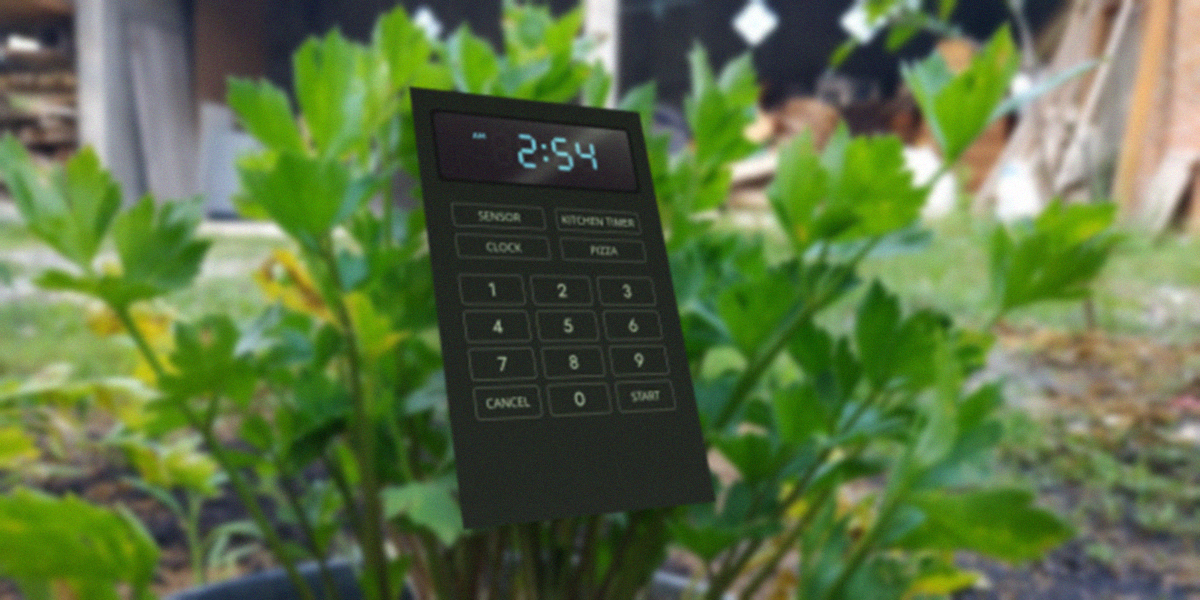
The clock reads 2.54
